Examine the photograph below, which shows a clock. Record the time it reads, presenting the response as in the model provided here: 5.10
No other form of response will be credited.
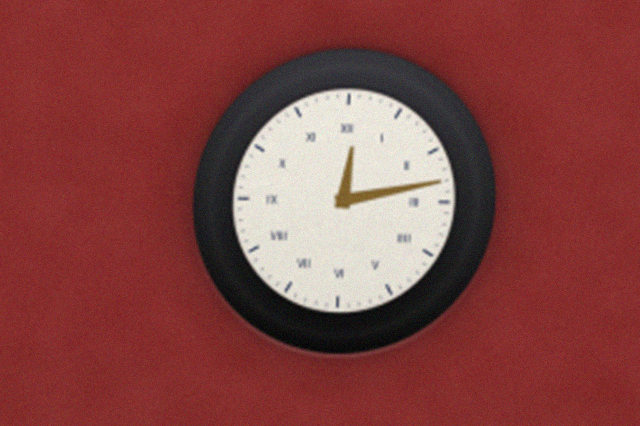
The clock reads 12.13
